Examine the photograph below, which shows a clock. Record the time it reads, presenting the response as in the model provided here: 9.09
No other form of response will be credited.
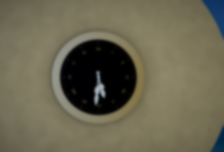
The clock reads 5.31
